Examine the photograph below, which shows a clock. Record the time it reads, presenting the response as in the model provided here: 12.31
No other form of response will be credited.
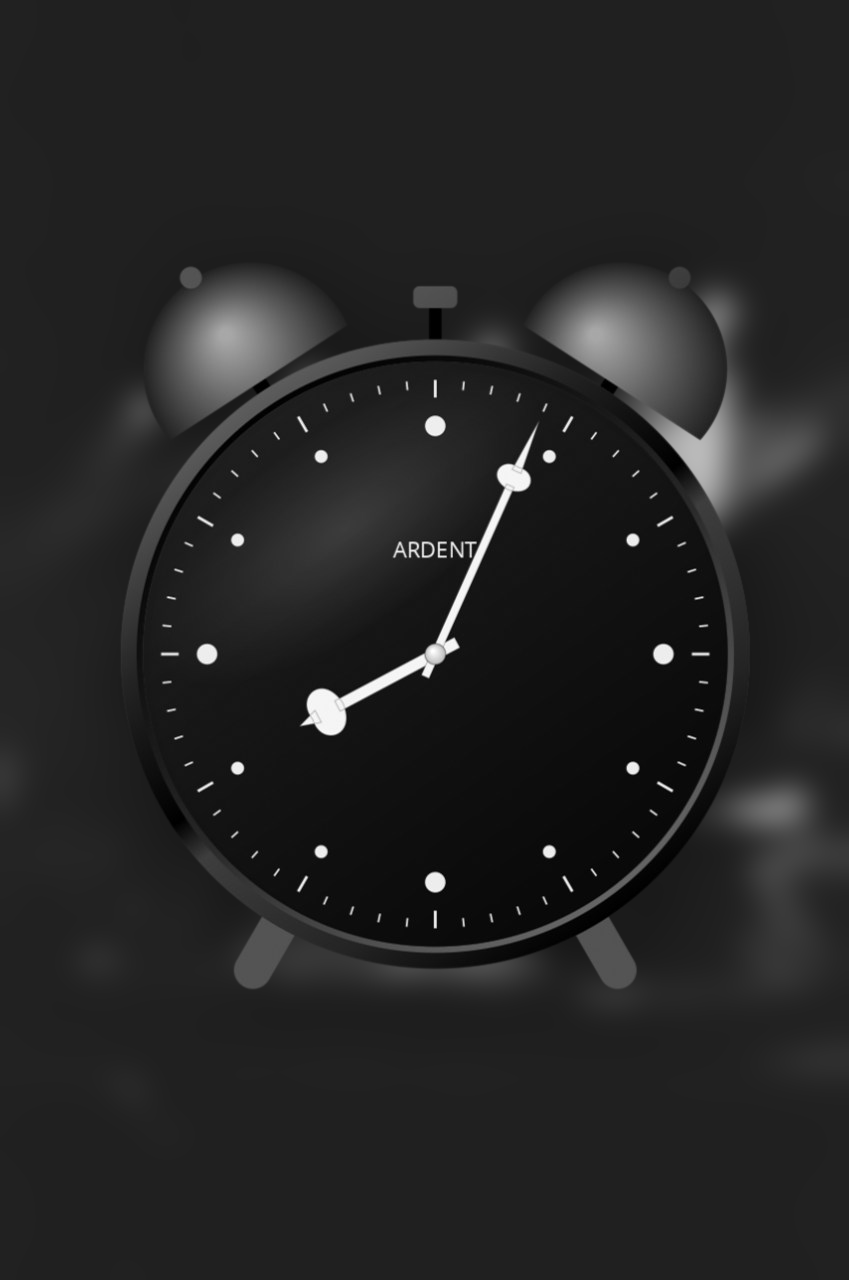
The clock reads 8.04
